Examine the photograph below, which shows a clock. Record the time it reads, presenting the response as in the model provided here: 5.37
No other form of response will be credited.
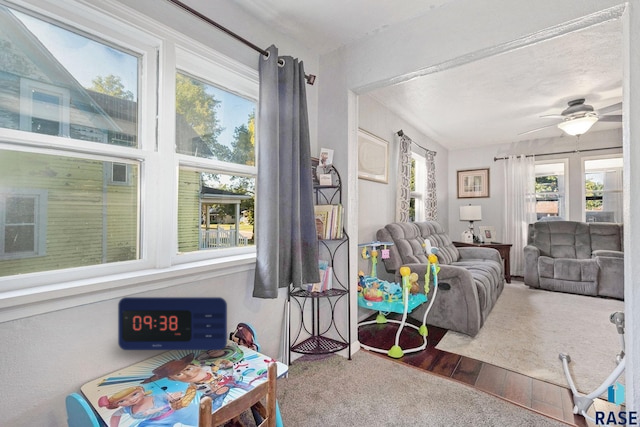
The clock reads 9.38
